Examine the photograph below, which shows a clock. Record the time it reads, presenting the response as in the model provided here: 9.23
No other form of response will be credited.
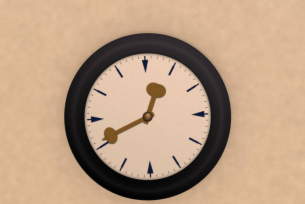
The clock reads 12.41
